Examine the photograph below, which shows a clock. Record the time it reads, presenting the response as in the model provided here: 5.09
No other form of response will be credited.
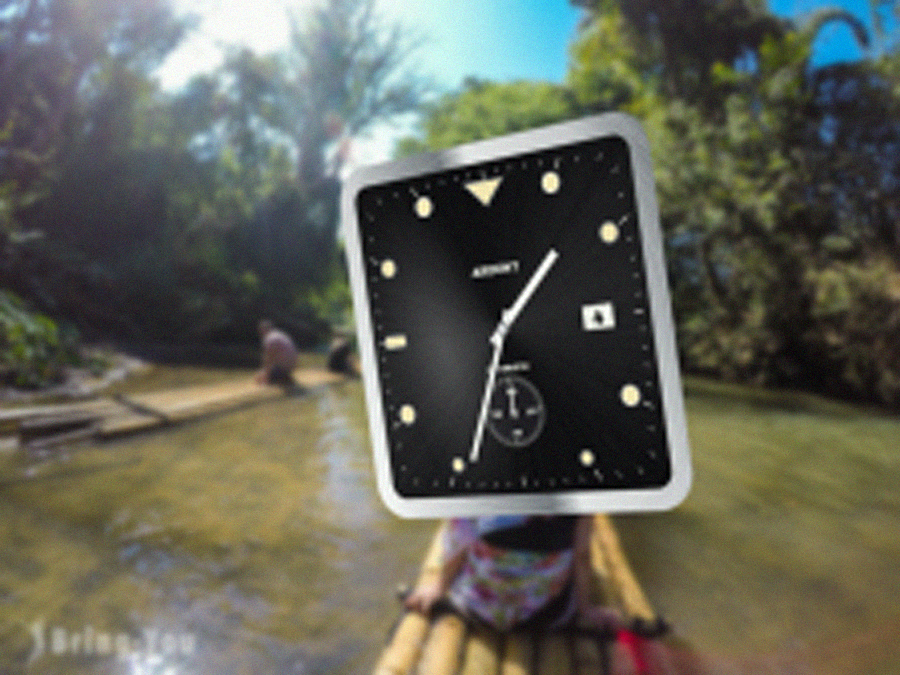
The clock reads 1.34
